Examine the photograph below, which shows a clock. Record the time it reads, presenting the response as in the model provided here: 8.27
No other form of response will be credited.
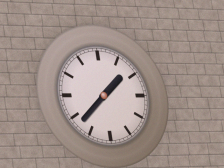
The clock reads 1.38
